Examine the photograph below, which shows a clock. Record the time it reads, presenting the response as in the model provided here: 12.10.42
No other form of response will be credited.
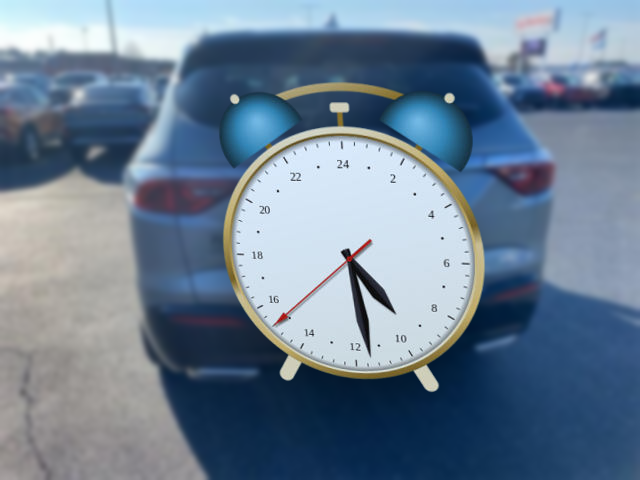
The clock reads 9.28.38
